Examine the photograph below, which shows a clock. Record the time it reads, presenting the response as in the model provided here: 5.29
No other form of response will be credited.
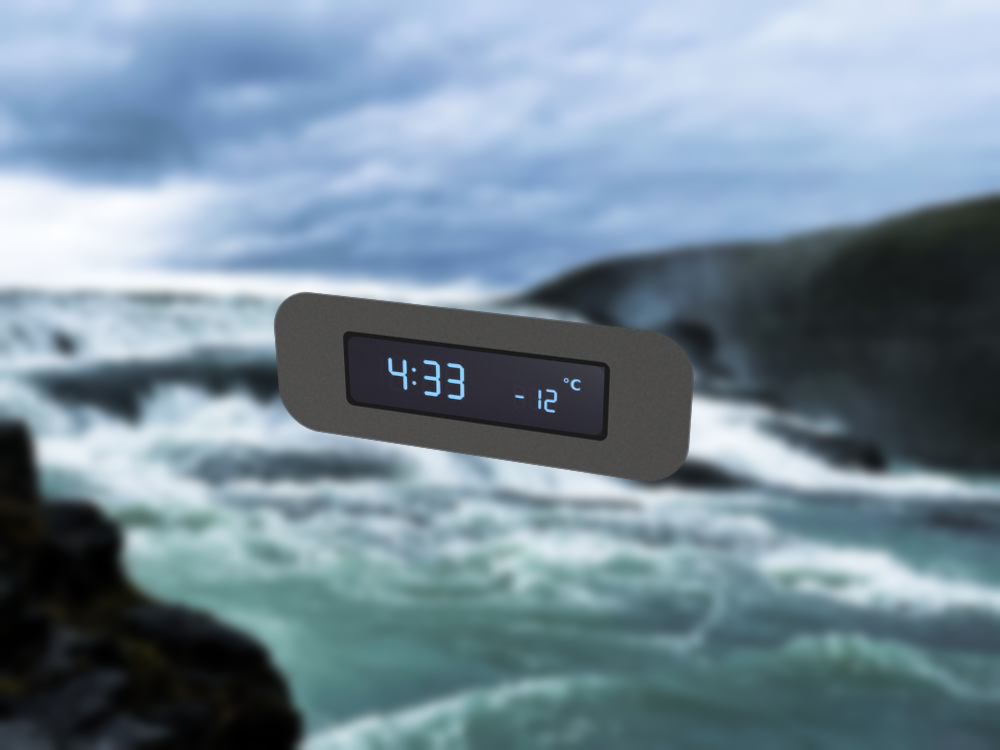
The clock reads 4.33
